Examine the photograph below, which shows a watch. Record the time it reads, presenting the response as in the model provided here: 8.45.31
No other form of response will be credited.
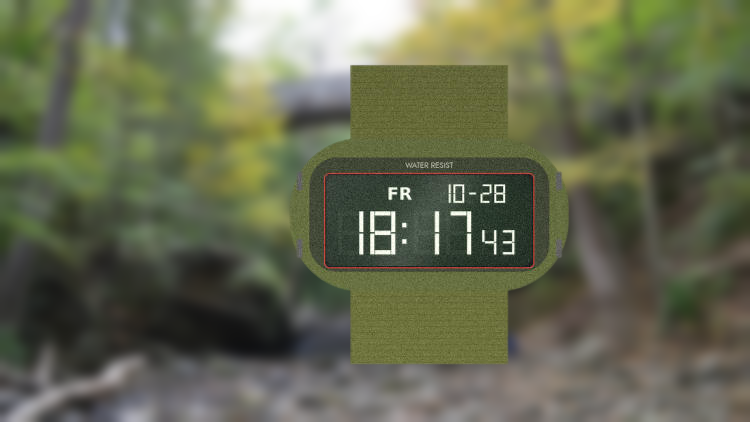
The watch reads 18.17.43
